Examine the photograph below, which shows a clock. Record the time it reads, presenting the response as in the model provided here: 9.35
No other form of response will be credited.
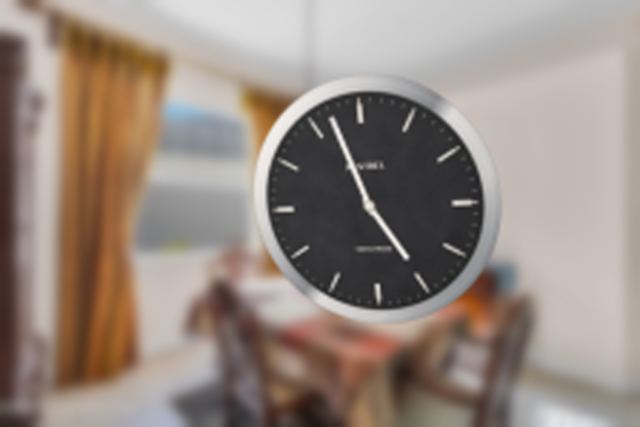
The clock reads 4.57
